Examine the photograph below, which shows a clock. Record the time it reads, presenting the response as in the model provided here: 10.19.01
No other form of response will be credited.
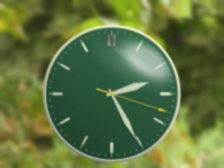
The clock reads 2.25.18
